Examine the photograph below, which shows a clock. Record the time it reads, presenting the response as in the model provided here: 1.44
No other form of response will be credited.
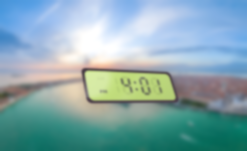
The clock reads 4.01
